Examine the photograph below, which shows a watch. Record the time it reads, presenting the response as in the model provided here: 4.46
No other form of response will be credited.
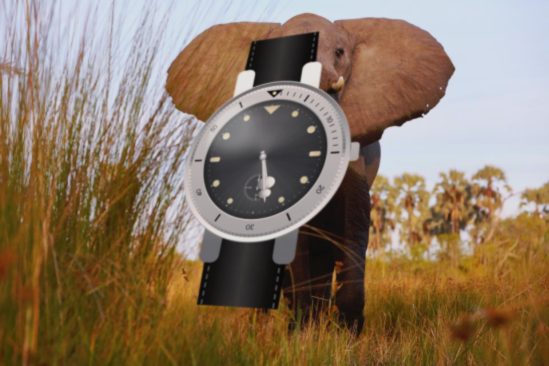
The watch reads 5.28
